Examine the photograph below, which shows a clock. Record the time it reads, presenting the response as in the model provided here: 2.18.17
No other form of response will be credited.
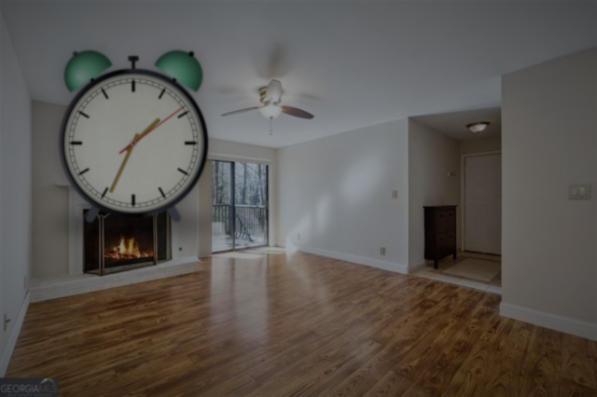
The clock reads 1.34.09
